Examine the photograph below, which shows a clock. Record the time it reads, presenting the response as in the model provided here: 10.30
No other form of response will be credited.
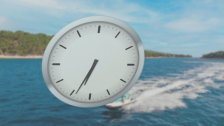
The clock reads 6.34
